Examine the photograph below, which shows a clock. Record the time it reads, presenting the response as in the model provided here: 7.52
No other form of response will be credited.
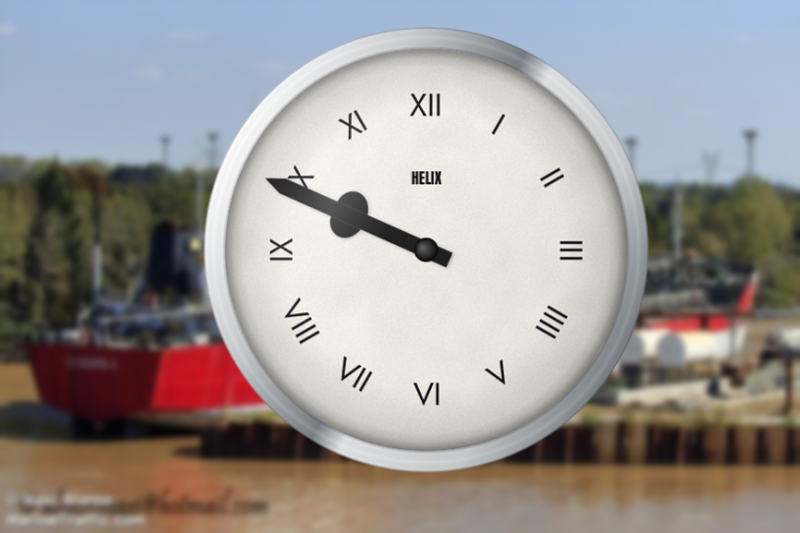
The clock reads 9.49
